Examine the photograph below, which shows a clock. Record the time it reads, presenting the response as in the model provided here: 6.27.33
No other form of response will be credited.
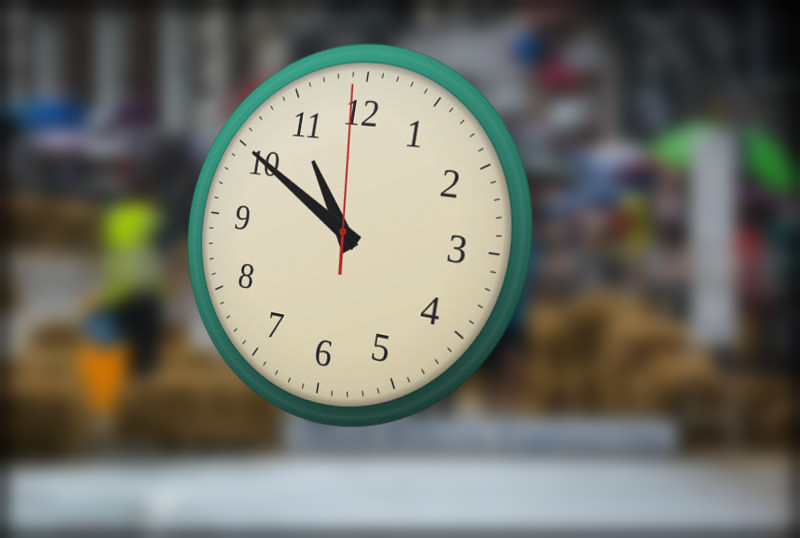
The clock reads 10.49.59
